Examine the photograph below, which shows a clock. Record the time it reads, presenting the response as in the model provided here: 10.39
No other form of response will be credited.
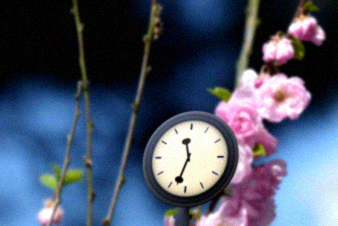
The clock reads 11.33
